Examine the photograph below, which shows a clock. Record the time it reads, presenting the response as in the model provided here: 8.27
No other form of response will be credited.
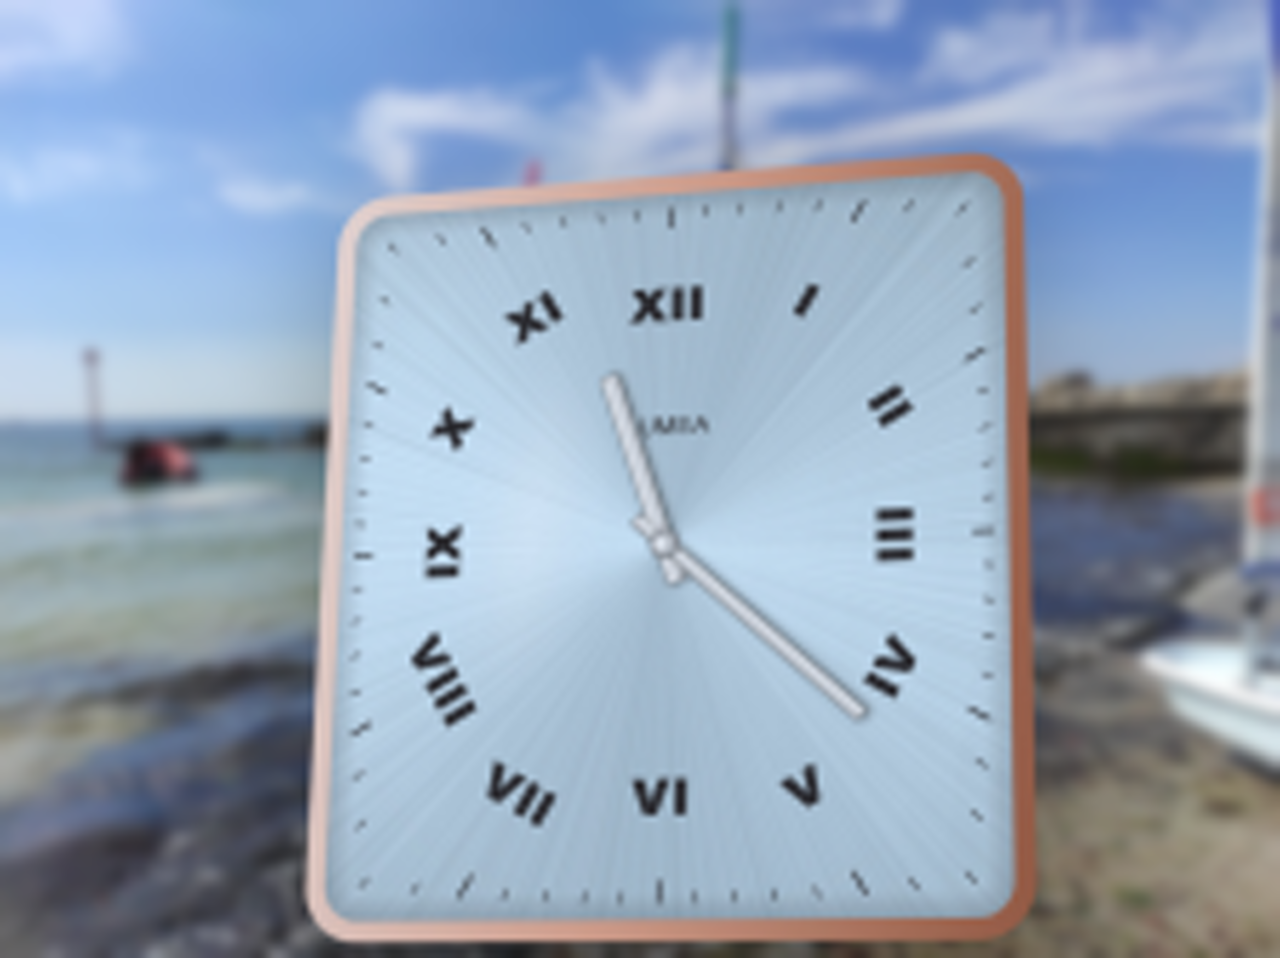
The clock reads 11.22
